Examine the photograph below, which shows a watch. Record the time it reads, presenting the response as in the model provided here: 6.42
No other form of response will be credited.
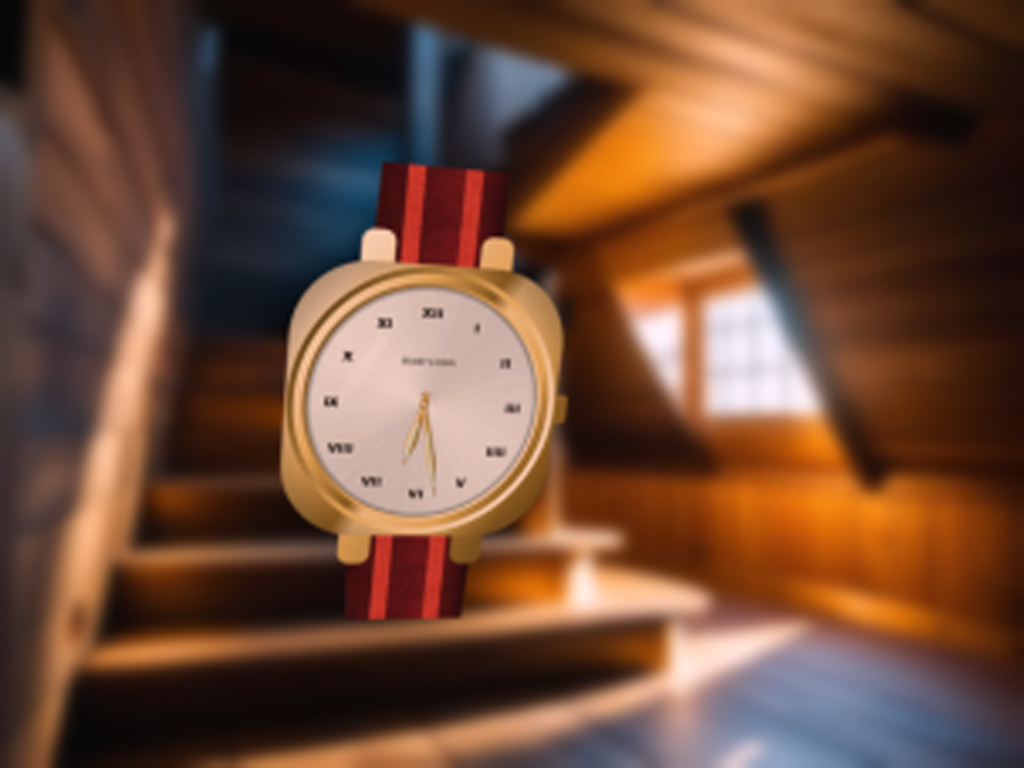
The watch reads 6.28
